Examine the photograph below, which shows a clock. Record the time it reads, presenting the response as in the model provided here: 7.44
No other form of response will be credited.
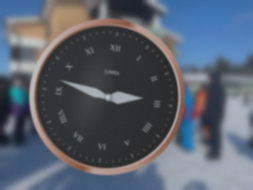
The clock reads 2.47
